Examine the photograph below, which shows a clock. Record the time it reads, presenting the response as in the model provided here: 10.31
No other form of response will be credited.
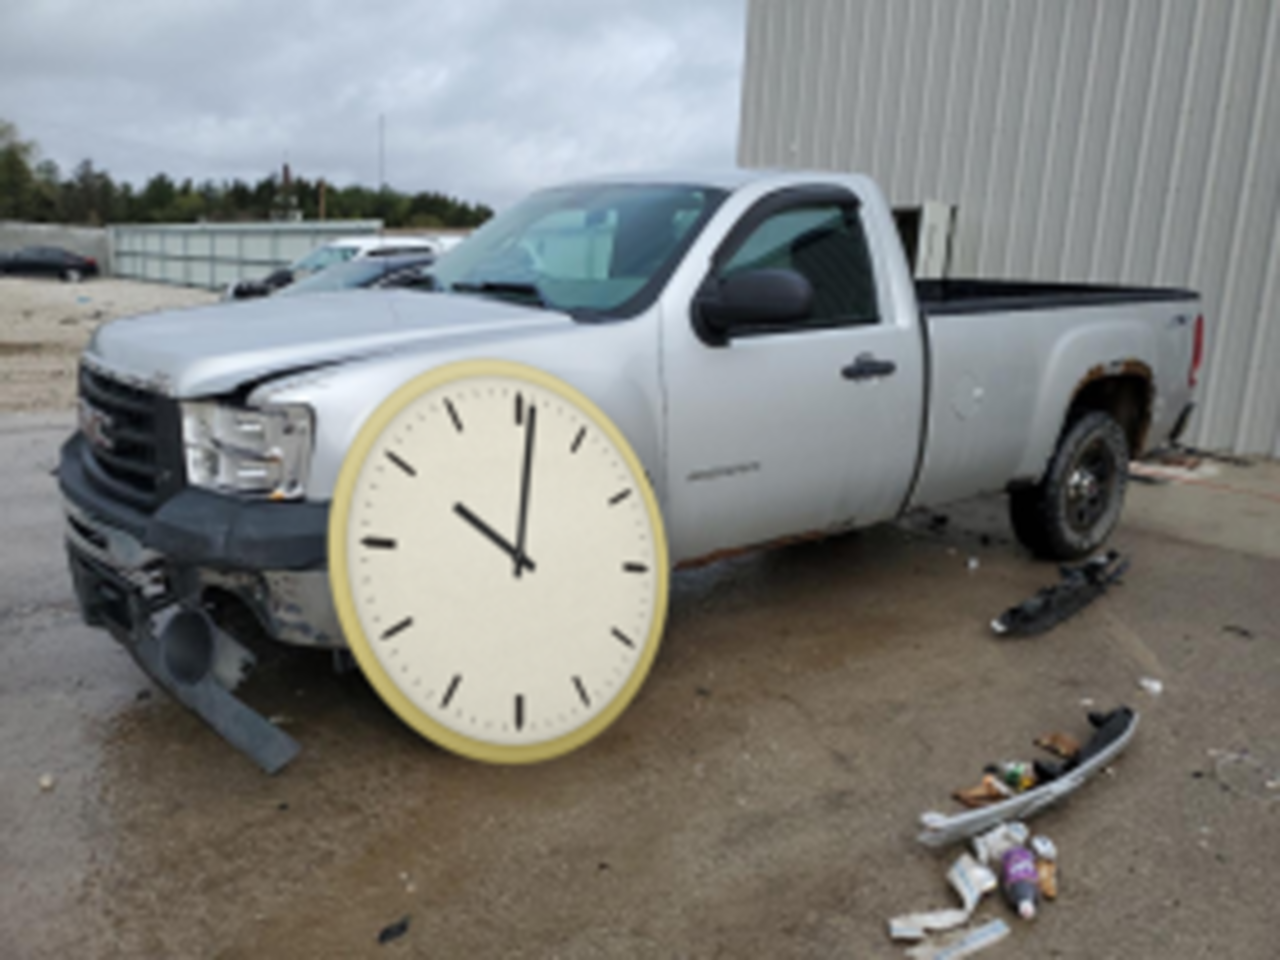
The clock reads 10.01
